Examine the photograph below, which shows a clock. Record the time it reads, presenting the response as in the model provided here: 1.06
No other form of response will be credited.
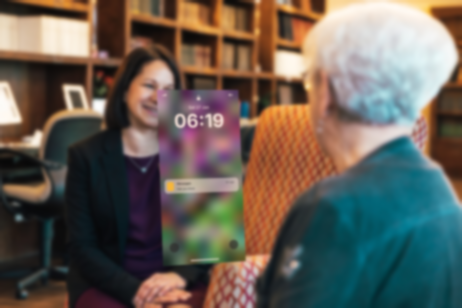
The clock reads 6.19
